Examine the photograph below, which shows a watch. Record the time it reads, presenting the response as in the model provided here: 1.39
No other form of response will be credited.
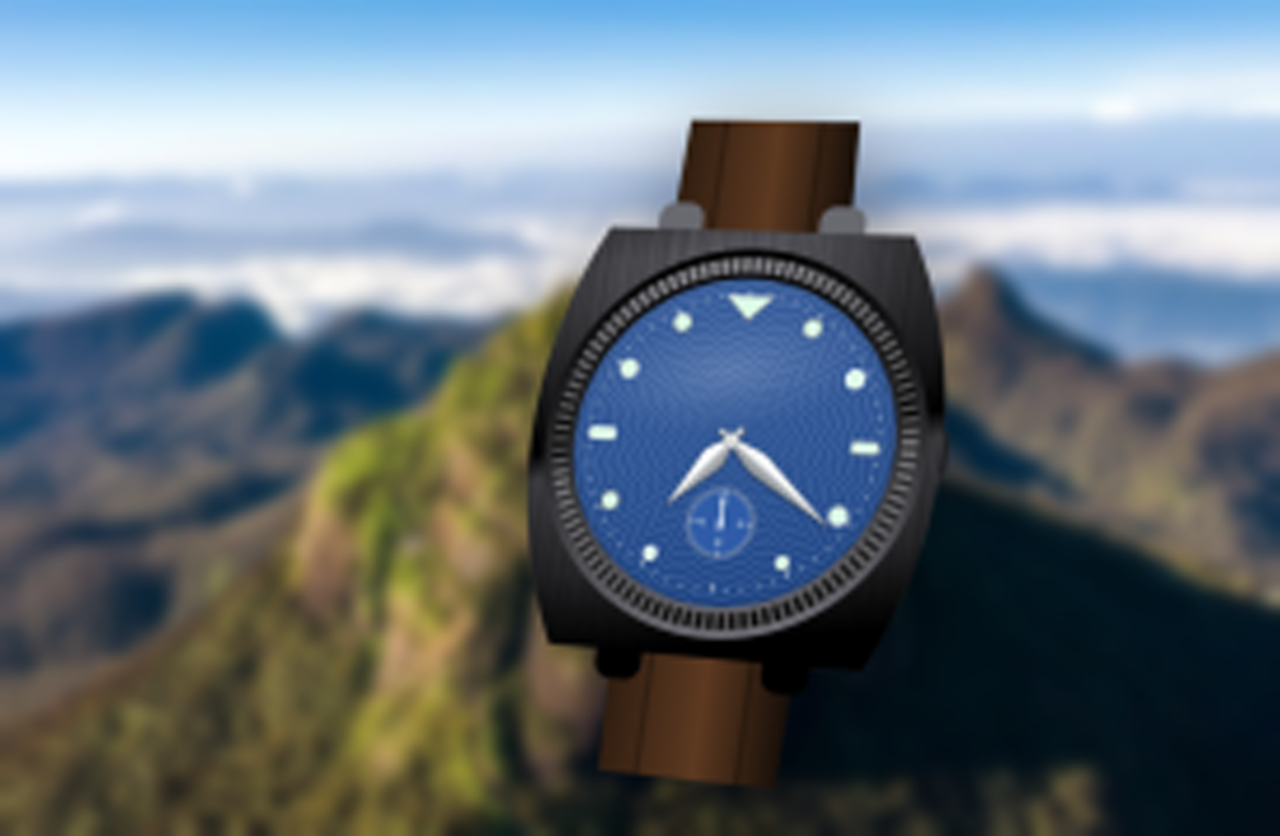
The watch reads 7.21
